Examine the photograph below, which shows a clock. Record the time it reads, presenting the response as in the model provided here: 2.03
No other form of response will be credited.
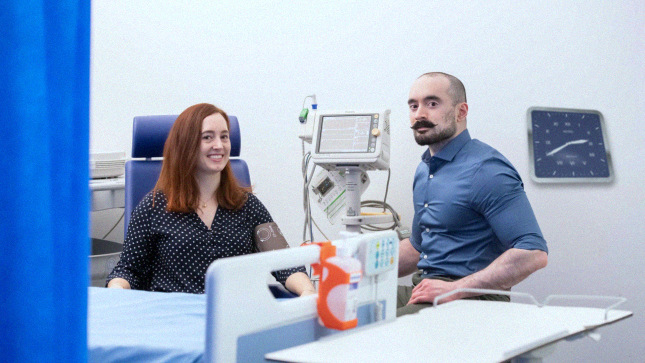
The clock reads 2.40
